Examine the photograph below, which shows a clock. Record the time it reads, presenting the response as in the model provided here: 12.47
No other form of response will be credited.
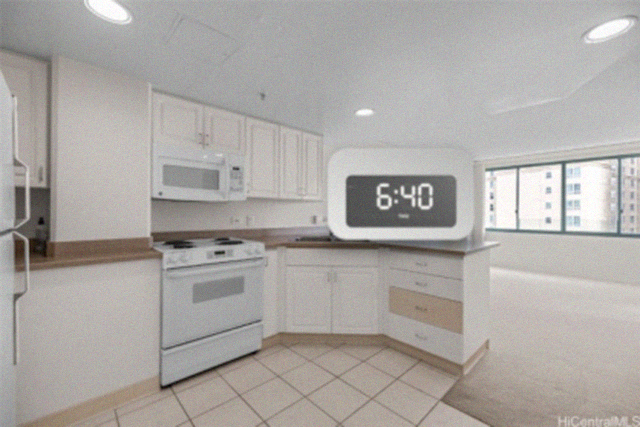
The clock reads 6.40
